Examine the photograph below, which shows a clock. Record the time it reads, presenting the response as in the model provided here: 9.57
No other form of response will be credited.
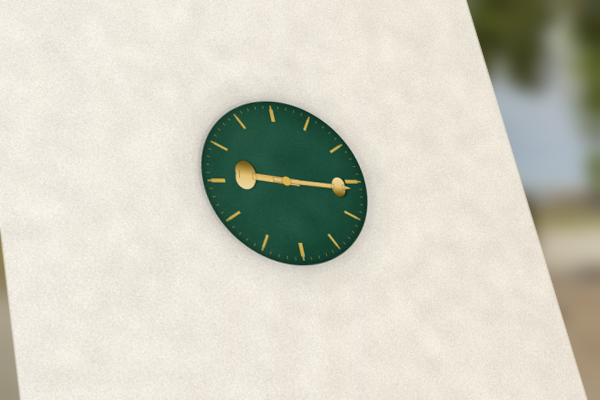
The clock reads 9.16
